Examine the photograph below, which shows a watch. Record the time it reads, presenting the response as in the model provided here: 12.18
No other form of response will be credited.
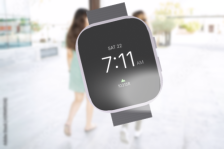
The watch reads 7.11
